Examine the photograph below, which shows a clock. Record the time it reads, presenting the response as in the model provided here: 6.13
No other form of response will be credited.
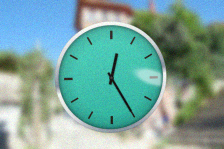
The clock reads 12.25
